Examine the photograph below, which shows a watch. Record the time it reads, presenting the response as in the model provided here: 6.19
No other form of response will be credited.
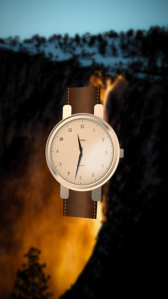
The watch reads 11.32
